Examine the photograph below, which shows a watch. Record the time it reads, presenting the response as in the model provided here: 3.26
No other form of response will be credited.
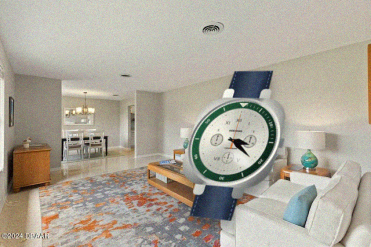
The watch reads 3.21
